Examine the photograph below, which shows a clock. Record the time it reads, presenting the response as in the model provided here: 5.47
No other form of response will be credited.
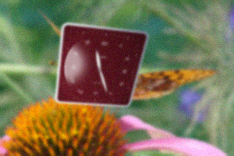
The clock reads 11.26
